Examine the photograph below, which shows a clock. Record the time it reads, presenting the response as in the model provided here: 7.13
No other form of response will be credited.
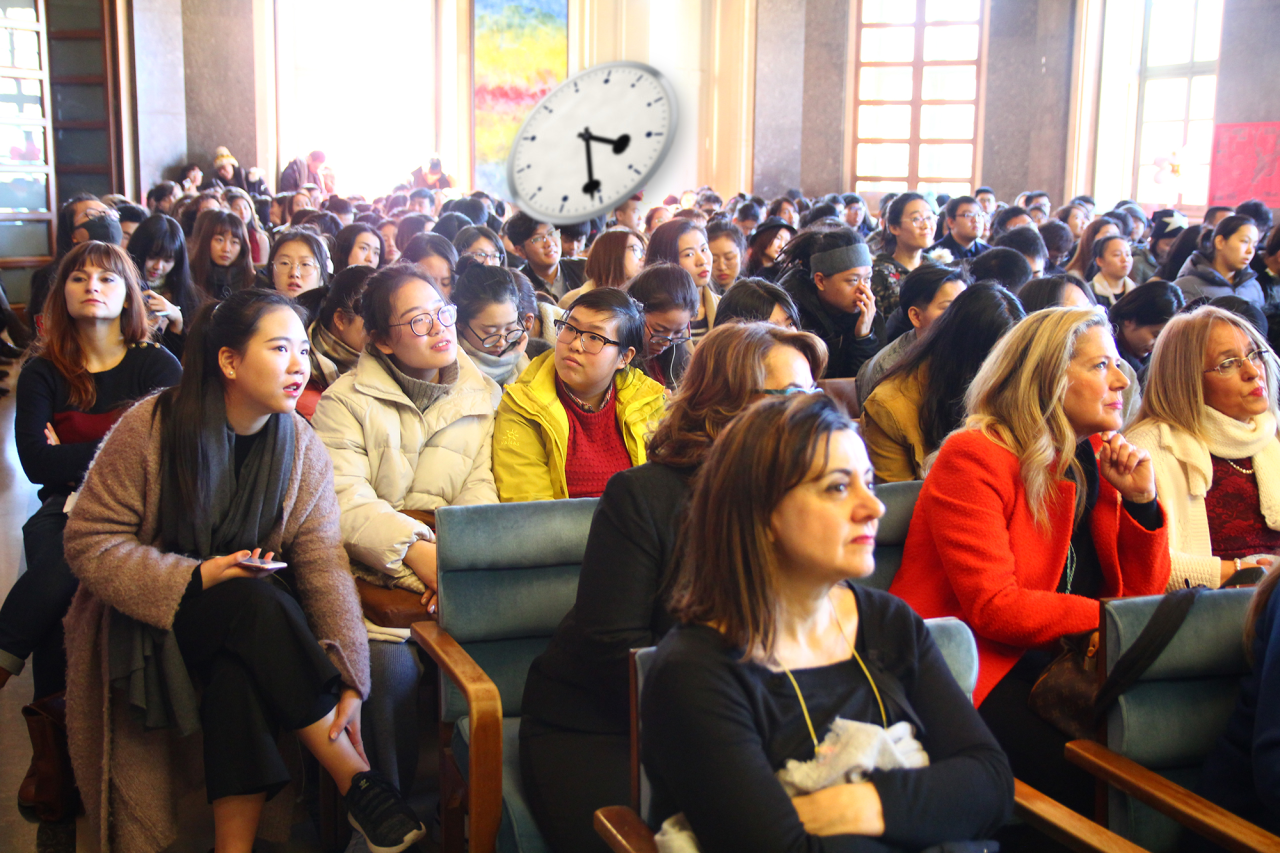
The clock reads 3.26
